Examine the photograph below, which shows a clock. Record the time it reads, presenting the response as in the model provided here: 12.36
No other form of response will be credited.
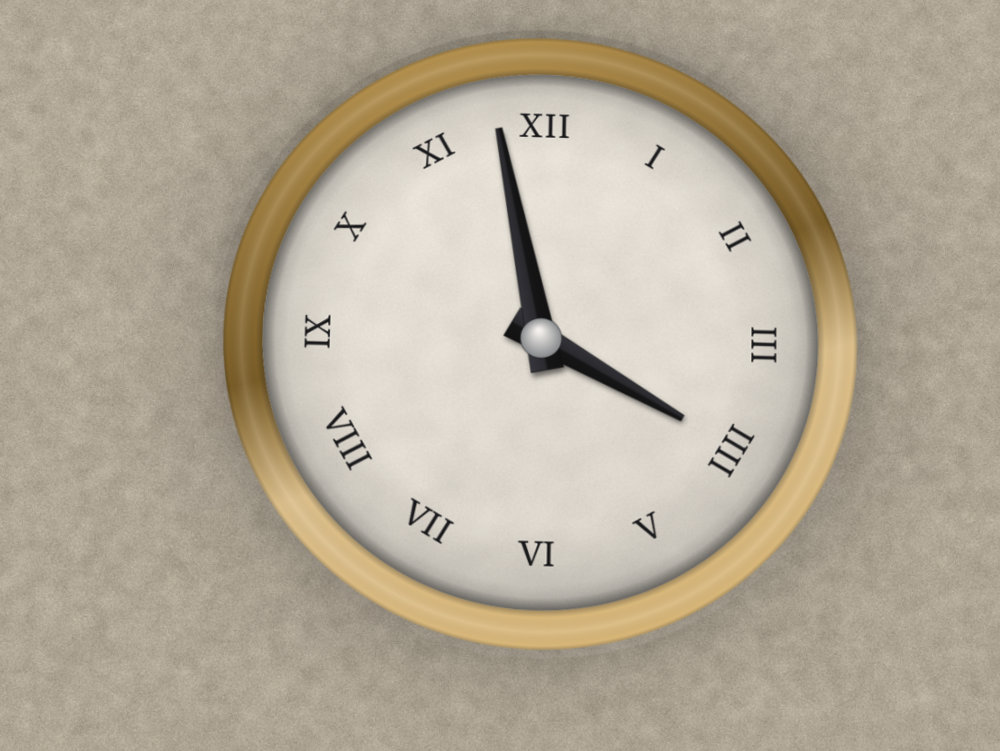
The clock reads 3.58
